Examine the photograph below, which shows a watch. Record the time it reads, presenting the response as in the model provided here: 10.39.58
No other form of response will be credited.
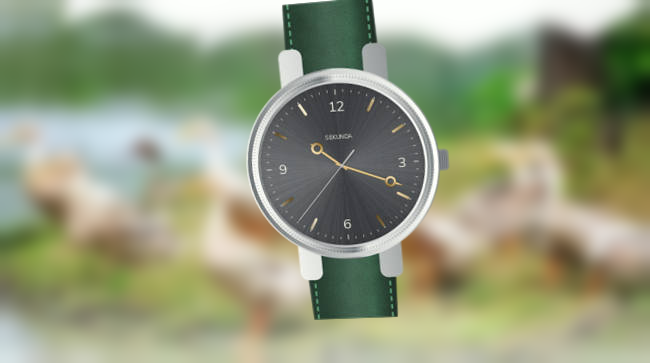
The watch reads 10.18.37
